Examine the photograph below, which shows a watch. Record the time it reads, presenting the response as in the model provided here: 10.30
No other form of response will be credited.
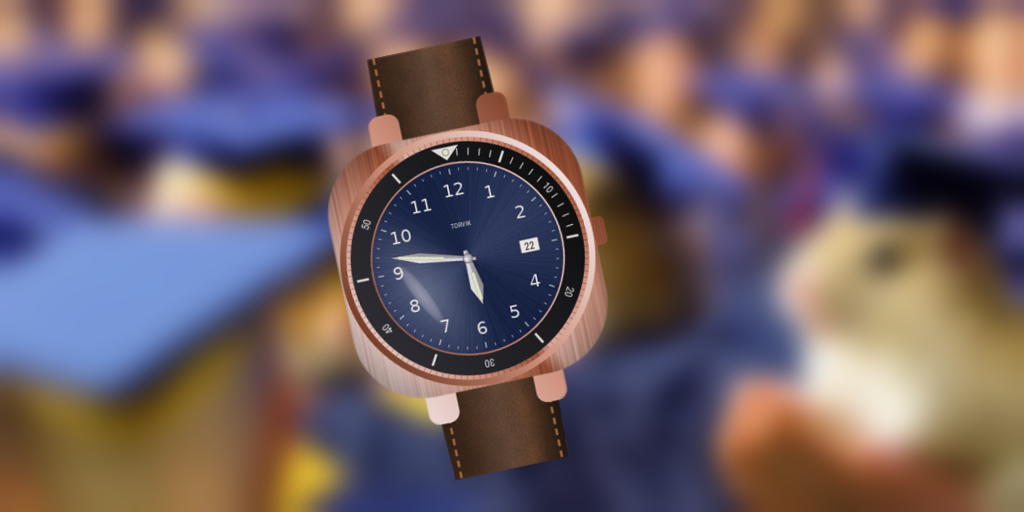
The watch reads 5.47
